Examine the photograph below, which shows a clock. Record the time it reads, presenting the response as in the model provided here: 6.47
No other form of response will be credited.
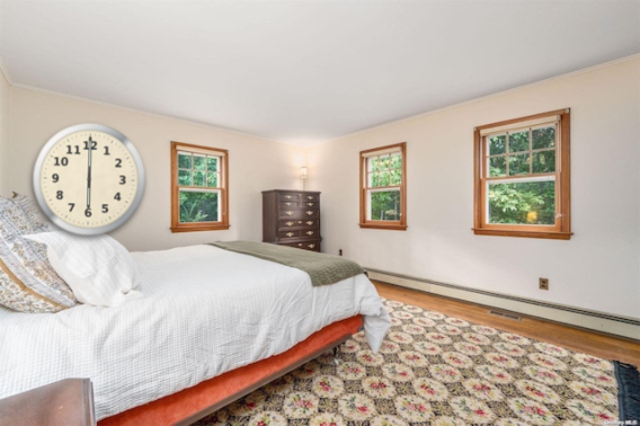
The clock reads 6.00
